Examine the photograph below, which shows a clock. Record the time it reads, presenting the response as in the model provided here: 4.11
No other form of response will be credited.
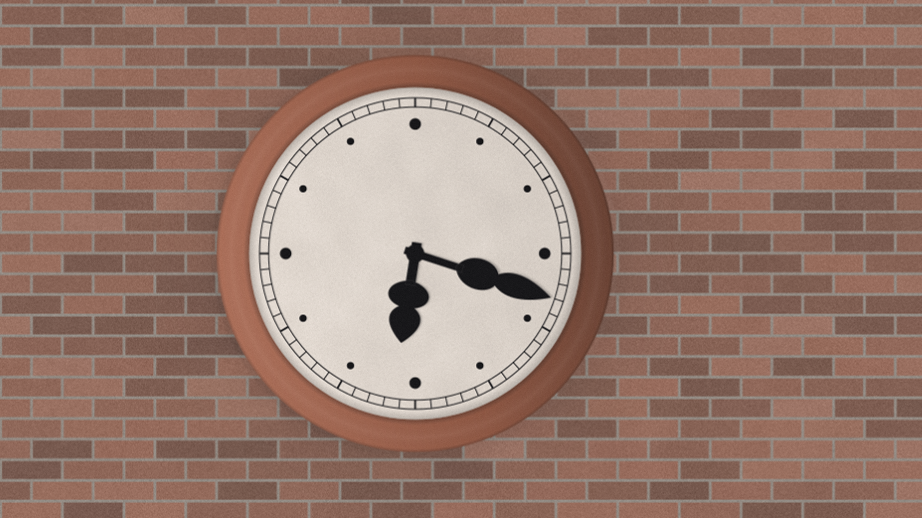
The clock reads 6.18
